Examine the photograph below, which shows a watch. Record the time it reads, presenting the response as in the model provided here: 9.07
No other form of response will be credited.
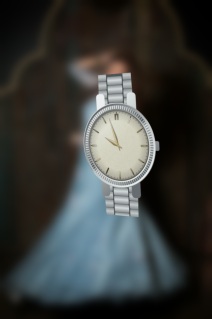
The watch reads 9.57
